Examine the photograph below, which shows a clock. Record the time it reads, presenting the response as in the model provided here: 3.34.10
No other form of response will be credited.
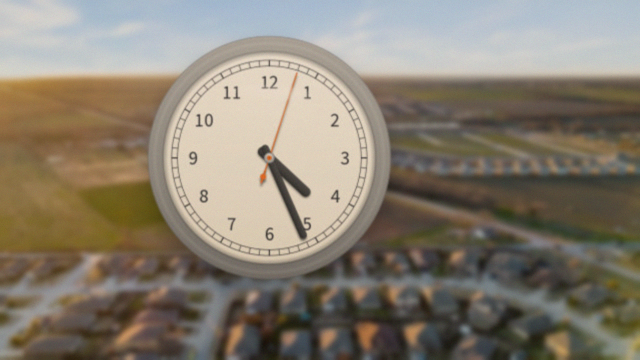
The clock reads 4.26.03
